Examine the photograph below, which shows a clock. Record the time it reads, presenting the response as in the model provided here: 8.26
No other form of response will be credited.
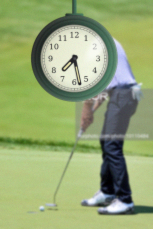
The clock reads 7.28
